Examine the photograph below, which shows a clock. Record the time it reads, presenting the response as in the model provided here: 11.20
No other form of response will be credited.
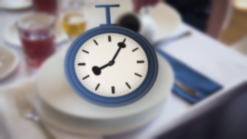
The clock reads 8.05
